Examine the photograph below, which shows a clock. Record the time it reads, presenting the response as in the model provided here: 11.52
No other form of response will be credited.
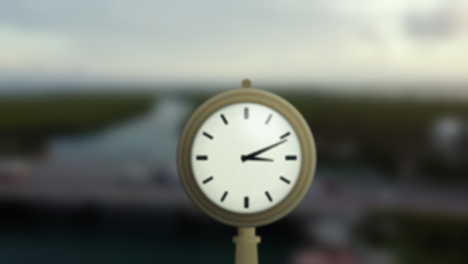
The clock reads 3.11
